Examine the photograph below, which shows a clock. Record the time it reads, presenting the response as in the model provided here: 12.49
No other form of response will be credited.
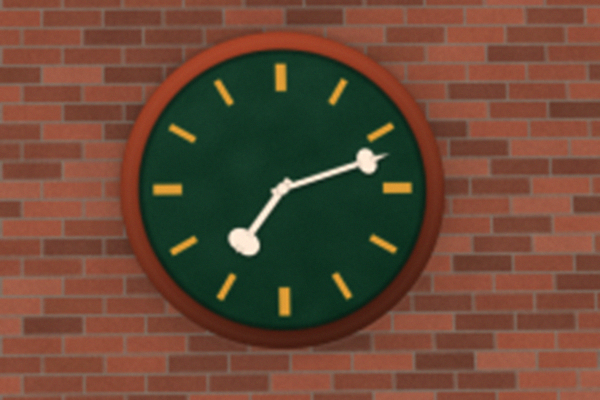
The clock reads 7.12
